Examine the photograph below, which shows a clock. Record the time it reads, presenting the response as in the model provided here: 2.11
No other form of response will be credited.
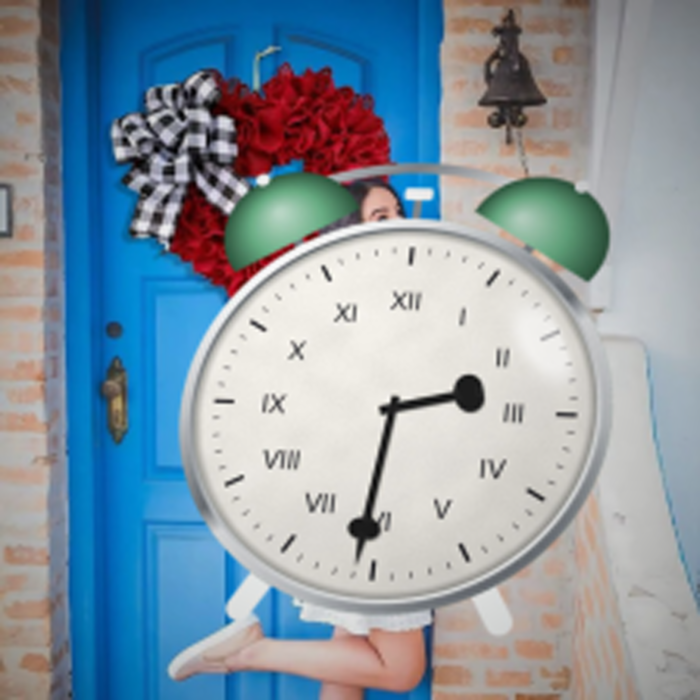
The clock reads 2.31
